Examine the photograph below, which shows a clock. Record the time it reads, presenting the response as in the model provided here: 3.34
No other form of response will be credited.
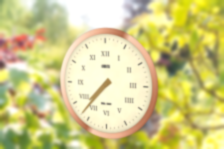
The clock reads 7.37
